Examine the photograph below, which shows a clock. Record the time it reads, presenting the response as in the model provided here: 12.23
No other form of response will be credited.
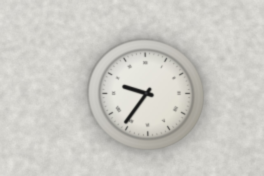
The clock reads 9.36
